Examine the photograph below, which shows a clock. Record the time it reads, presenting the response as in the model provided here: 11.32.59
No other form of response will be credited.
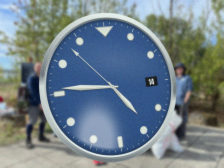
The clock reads 4.45.53
